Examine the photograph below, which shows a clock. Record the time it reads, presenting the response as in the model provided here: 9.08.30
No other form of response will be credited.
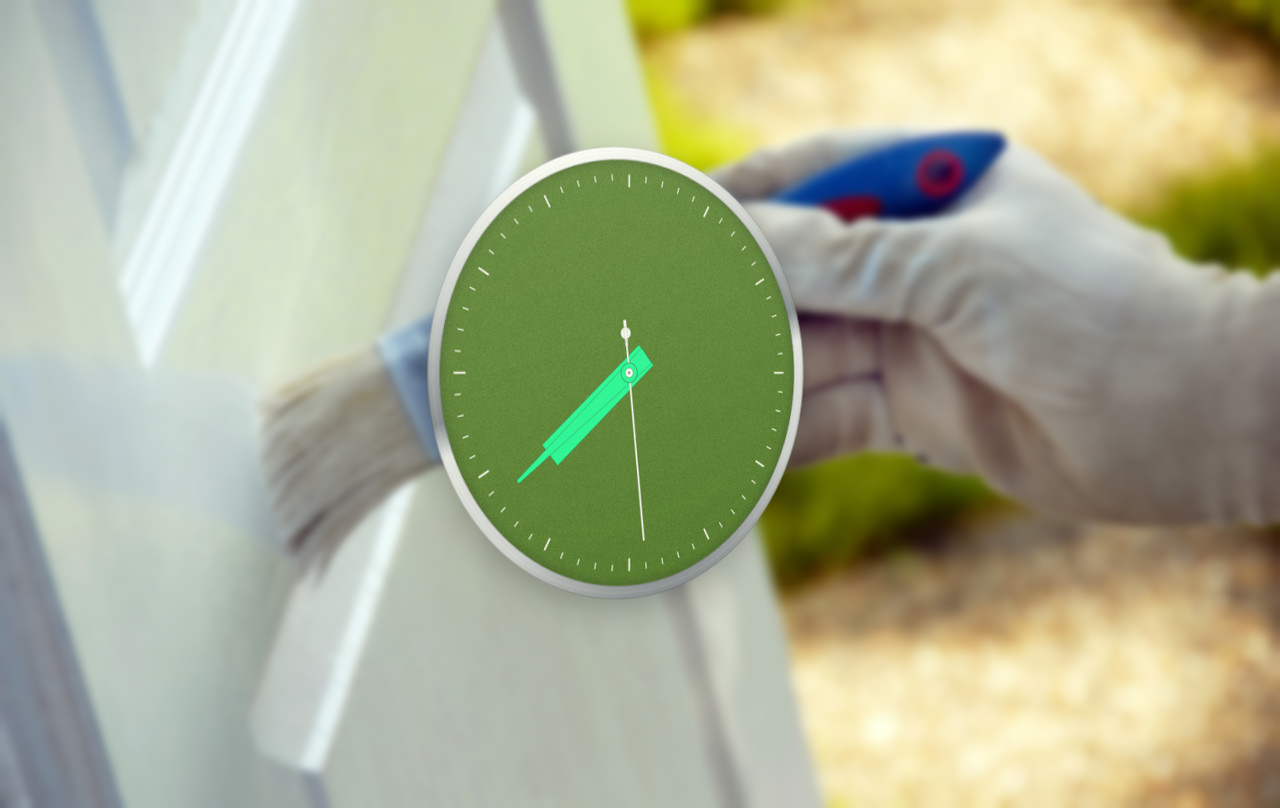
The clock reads 7.38.29
